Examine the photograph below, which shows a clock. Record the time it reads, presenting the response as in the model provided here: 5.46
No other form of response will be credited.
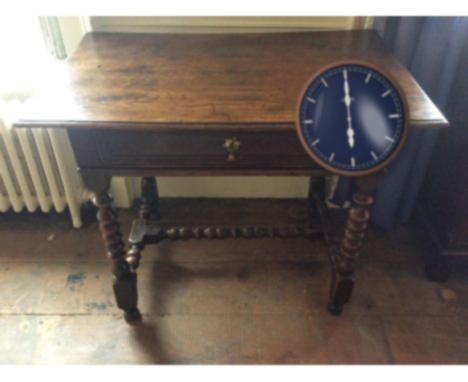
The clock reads 6.00
